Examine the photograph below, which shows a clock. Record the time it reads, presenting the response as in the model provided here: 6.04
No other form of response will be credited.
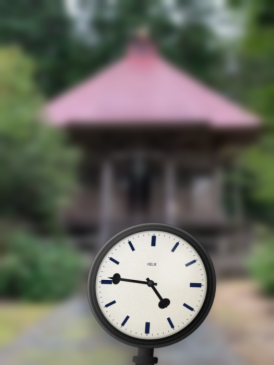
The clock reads 4.46
